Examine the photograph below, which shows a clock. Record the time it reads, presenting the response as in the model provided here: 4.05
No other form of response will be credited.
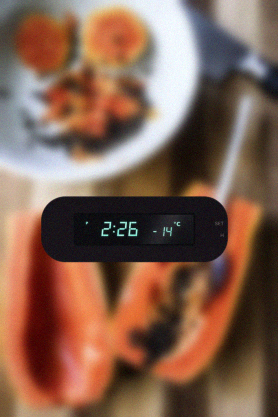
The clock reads 2.26
